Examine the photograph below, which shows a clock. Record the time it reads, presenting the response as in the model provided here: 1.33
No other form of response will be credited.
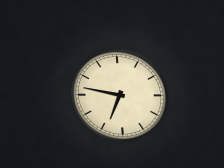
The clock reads 6.47
